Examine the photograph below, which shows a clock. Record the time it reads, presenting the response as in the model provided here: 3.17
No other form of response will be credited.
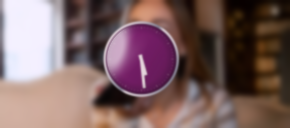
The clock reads 5.29
